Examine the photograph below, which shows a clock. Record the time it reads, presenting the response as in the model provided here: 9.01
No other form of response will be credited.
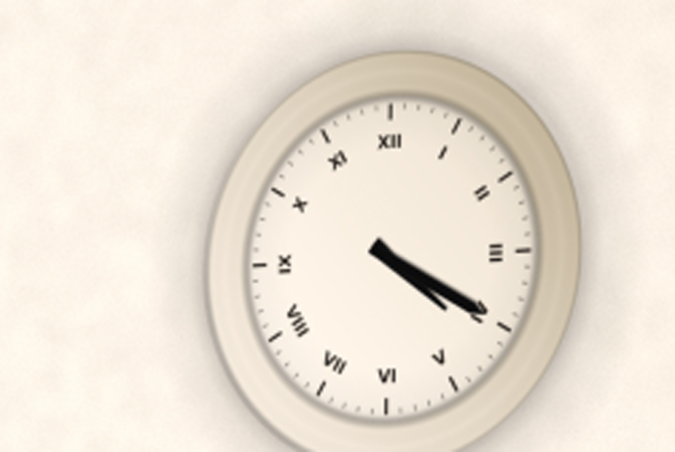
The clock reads 4.20
